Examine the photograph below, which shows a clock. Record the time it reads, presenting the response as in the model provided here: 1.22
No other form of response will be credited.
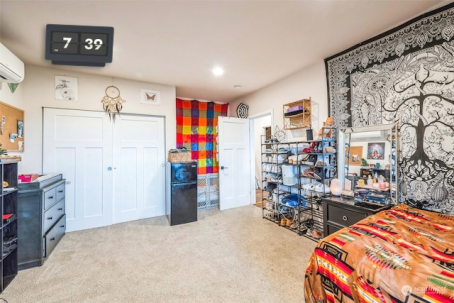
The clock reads 7.39
